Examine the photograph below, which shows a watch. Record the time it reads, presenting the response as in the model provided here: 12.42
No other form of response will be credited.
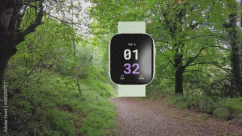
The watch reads 1.32
